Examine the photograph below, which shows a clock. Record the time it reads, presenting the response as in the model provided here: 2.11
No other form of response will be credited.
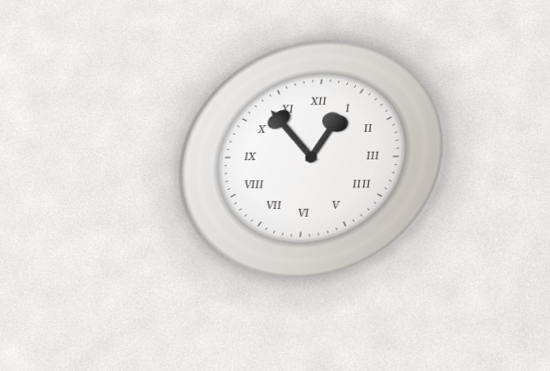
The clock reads 12.53
